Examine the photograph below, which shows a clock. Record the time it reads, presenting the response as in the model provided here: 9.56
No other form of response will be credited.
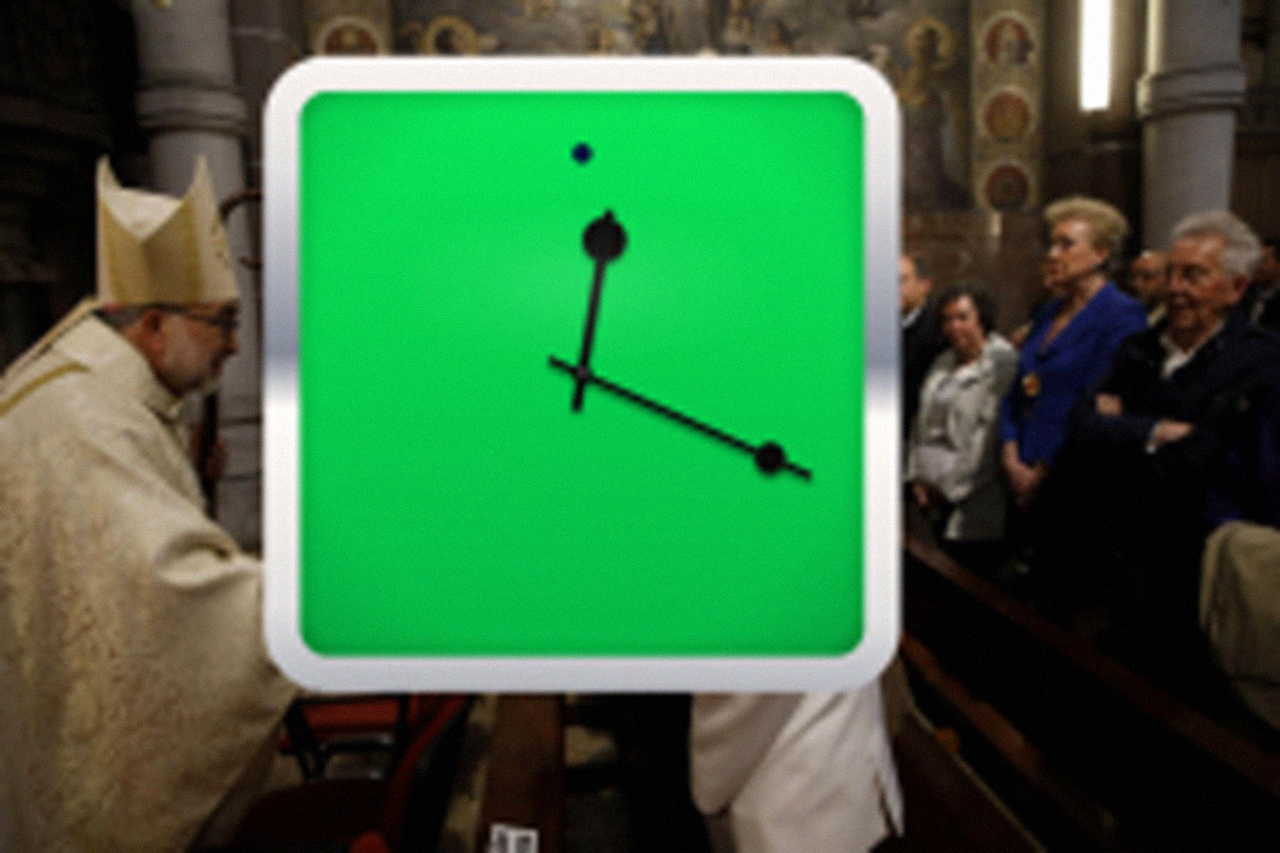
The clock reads 12.19
